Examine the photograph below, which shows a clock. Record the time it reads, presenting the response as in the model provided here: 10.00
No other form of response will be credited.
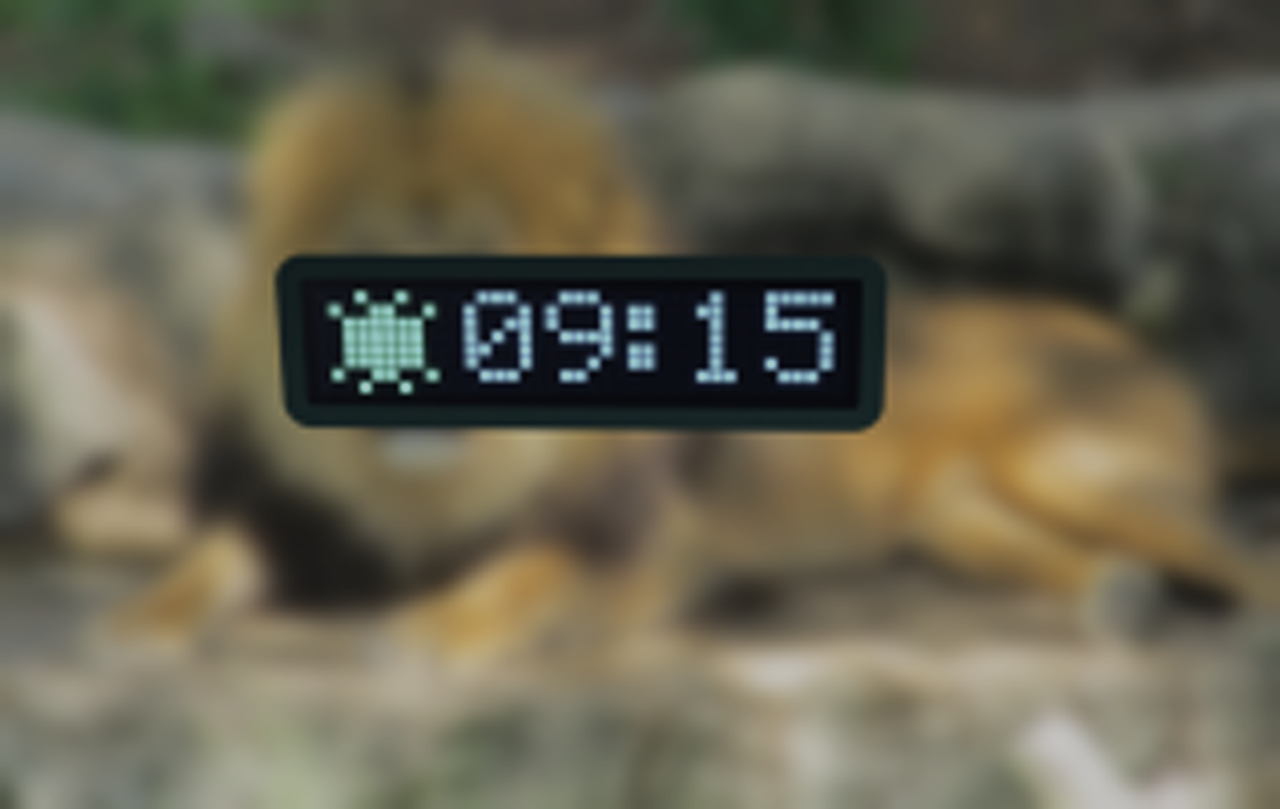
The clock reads 9.15
